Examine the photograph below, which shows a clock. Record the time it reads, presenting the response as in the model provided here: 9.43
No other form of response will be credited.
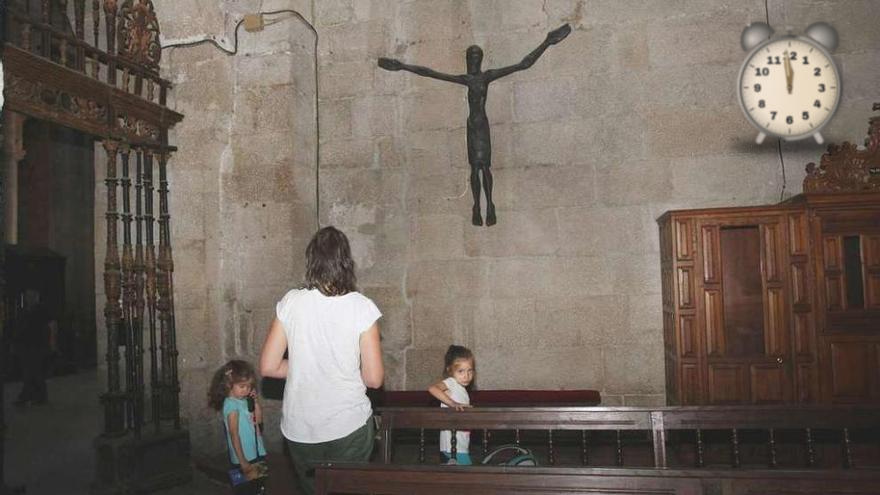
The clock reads 11.59
